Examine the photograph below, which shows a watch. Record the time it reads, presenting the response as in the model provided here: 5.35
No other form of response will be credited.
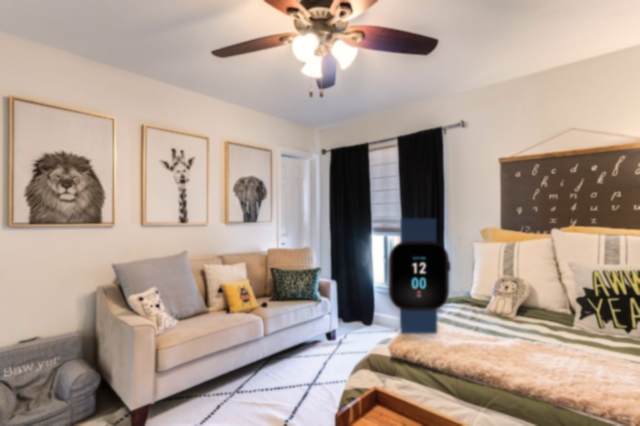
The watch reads 12.00
